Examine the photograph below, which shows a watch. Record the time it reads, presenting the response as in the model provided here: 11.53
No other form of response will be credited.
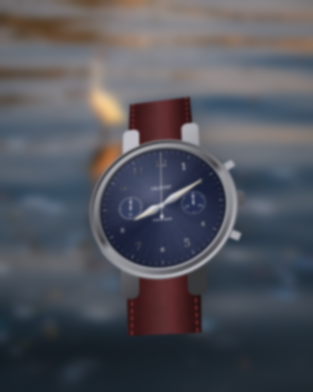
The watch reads 8.10
